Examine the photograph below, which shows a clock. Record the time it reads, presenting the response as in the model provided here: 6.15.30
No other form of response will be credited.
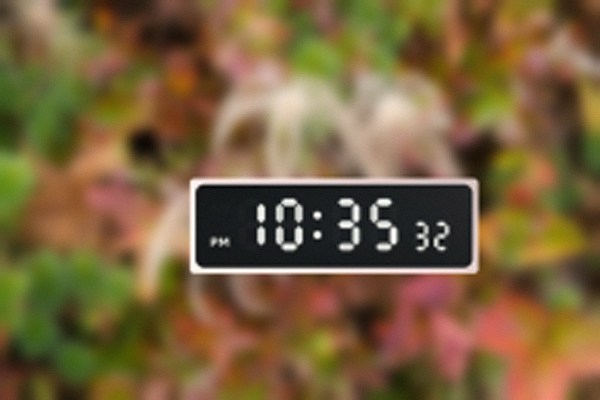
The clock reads 10.35.32
